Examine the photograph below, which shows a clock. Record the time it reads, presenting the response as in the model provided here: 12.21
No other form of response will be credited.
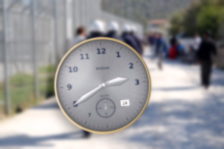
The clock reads 2.40
